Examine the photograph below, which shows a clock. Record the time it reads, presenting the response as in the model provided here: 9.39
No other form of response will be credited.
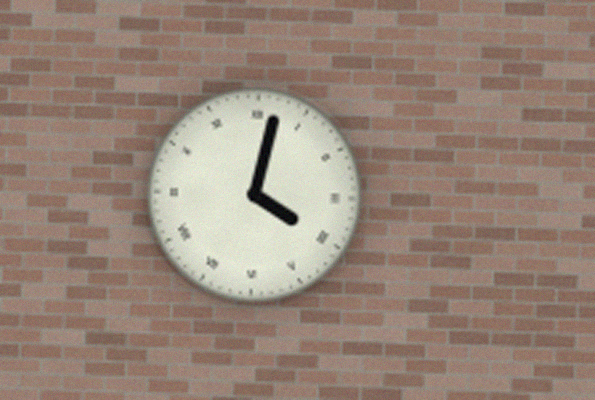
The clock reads 4.02
